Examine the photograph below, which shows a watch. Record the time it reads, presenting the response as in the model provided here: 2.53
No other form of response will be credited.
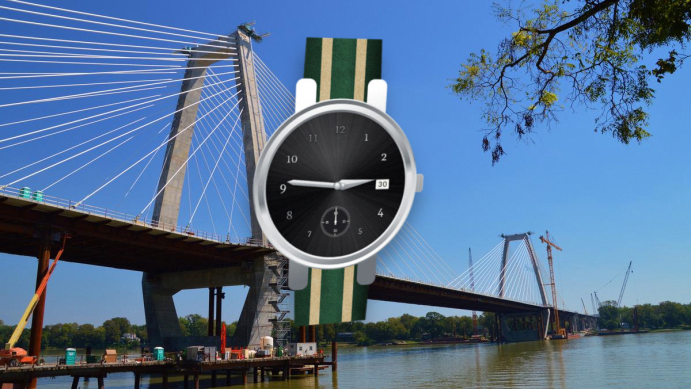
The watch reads 2.46
